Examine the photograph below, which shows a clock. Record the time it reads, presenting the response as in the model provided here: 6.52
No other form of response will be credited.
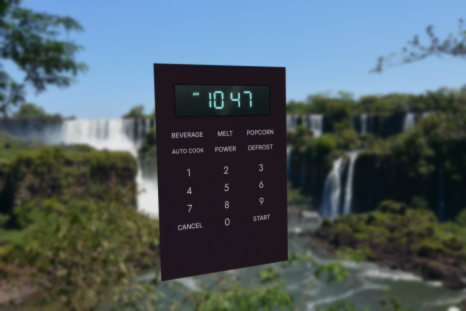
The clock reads 10.47
